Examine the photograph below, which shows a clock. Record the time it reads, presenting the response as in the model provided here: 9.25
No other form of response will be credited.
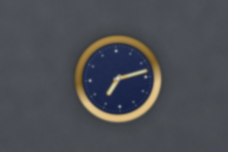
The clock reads 7.13
